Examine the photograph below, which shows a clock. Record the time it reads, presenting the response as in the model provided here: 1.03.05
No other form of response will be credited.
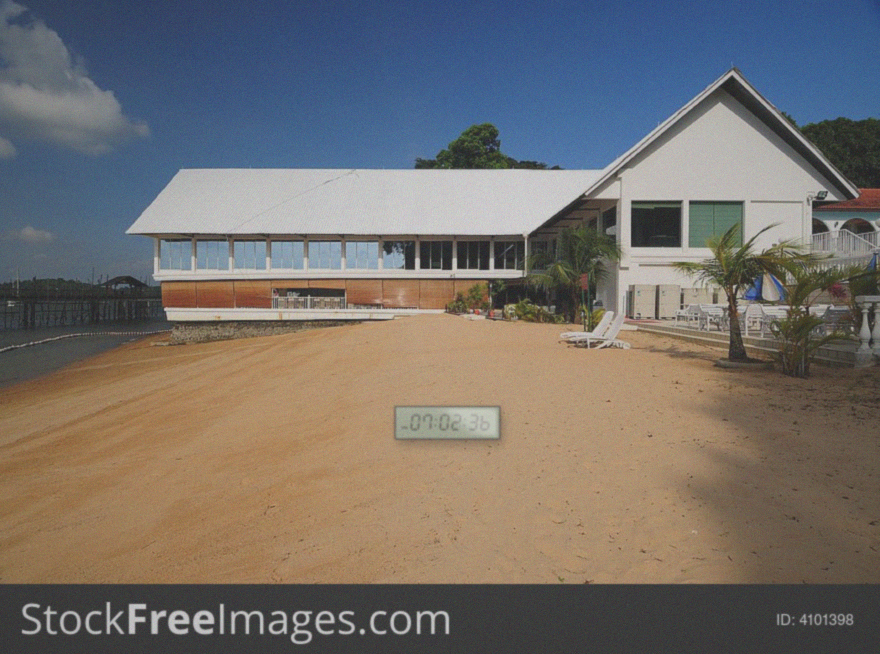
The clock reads 7.02.36
